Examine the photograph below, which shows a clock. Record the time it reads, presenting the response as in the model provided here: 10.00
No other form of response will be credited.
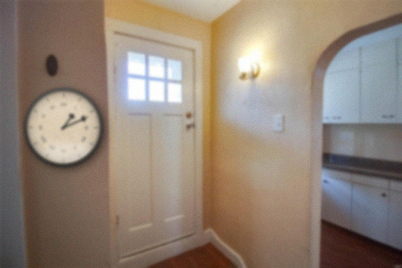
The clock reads 1.11
